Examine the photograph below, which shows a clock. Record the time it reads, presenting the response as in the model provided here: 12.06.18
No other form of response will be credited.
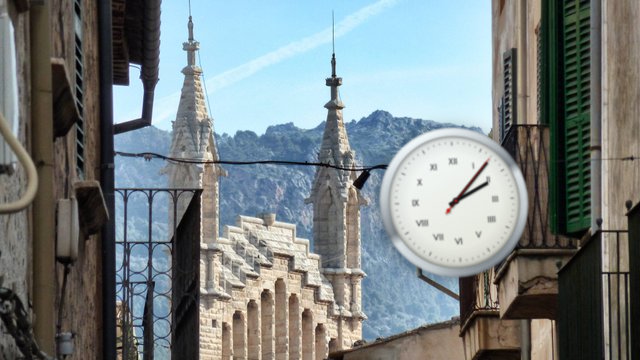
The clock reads 2.07.07
